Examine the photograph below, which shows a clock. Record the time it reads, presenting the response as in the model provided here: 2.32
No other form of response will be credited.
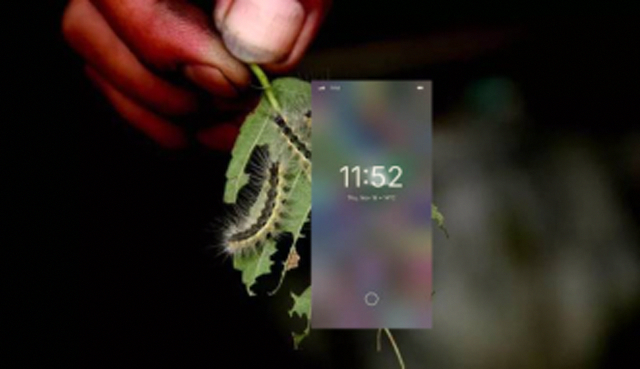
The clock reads 11.52
